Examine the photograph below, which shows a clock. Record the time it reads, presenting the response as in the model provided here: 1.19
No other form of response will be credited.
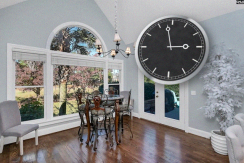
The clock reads 2.58
